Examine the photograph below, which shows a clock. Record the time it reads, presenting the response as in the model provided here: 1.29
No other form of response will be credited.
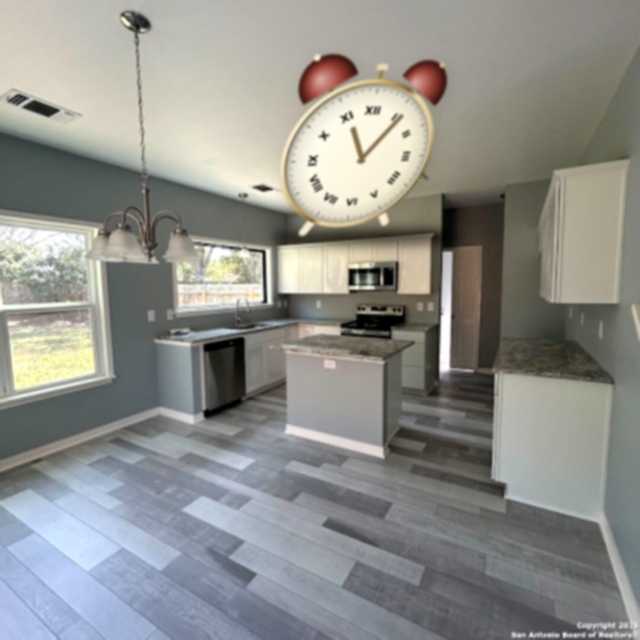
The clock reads 11.06
